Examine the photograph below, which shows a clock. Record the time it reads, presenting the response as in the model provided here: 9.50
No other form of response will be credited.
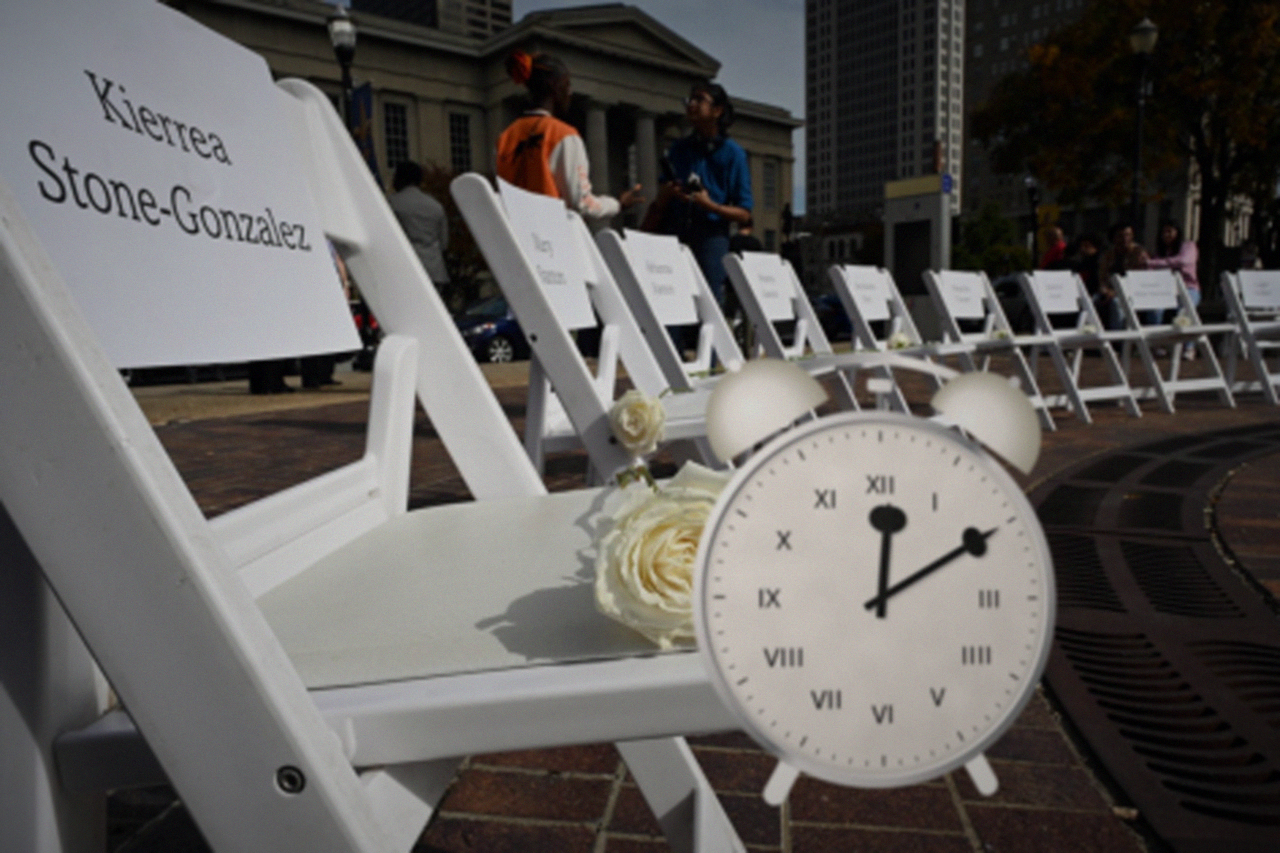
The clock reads 12.10
